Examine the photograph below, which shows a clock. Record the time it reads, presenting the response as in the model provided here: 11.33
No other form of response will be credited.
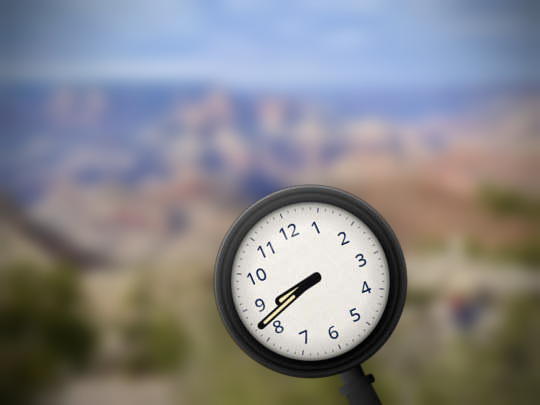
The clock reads 8.42
